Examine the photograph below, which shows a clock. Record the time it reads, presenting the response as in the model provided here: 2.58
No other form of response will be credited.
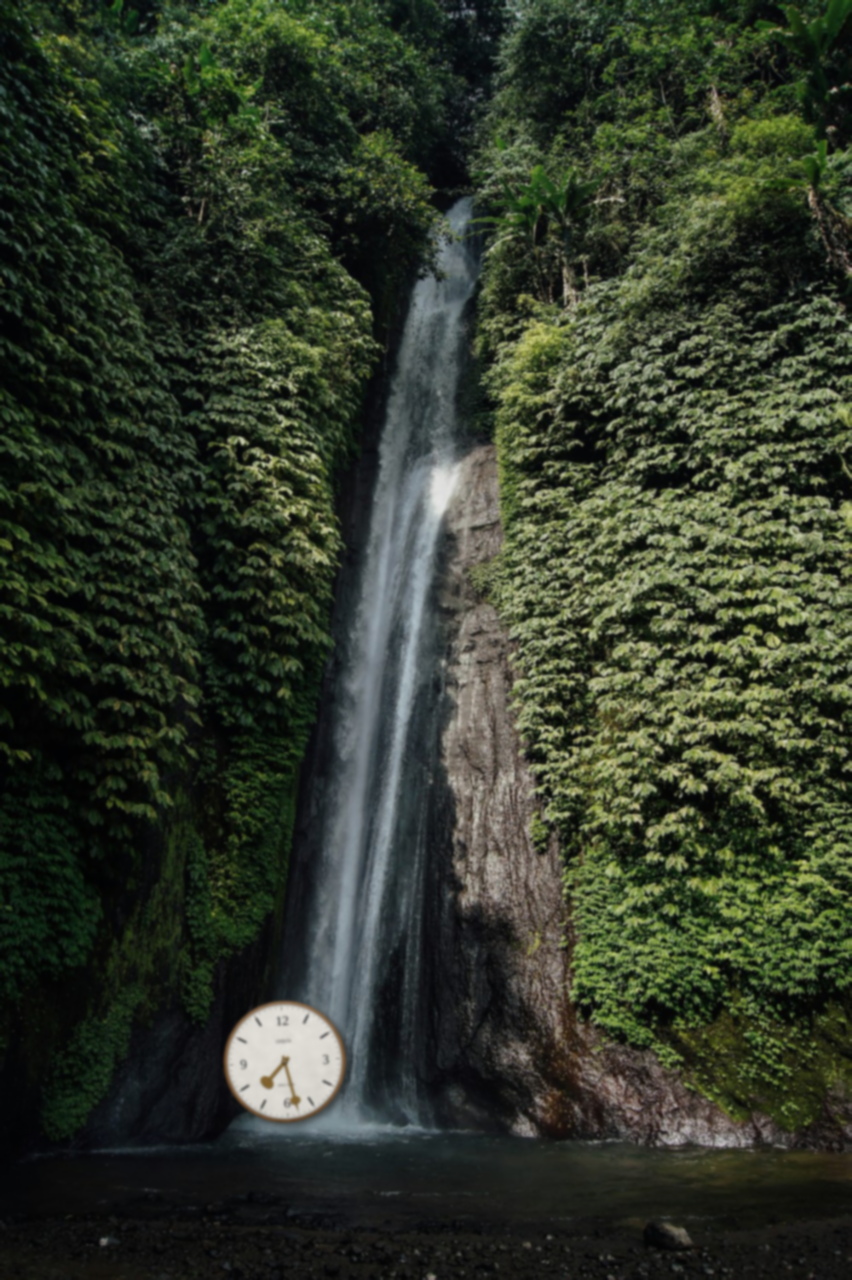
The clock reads 7.28
